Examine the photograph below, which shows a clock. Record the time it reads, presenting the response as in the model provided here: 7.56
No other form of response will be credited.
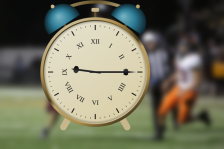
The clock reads 9.15
